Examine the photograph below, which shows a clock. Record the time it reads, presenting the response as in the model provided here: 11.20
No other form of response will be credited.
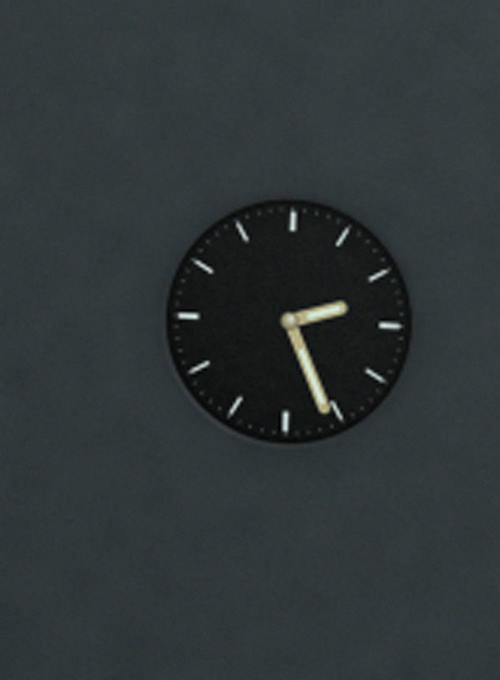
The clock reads 2.26
